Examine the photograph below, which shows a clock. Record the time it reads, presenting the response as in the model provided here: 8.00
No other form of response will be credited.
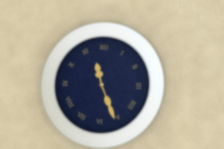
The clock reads 11.26
